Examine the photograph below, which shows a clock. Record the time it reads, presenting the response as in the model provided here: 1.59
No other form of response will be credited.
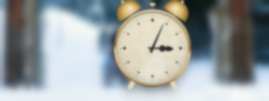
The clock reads 3.04
